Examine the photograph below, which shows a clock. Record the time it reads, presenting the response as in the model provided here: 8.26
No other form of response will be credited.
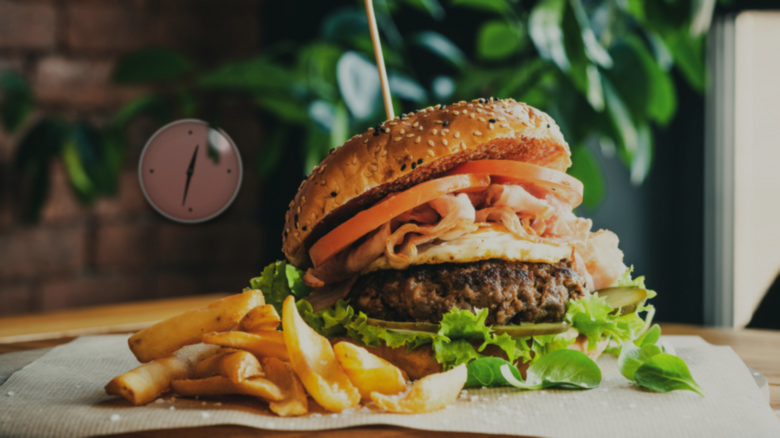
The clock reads 12.32
